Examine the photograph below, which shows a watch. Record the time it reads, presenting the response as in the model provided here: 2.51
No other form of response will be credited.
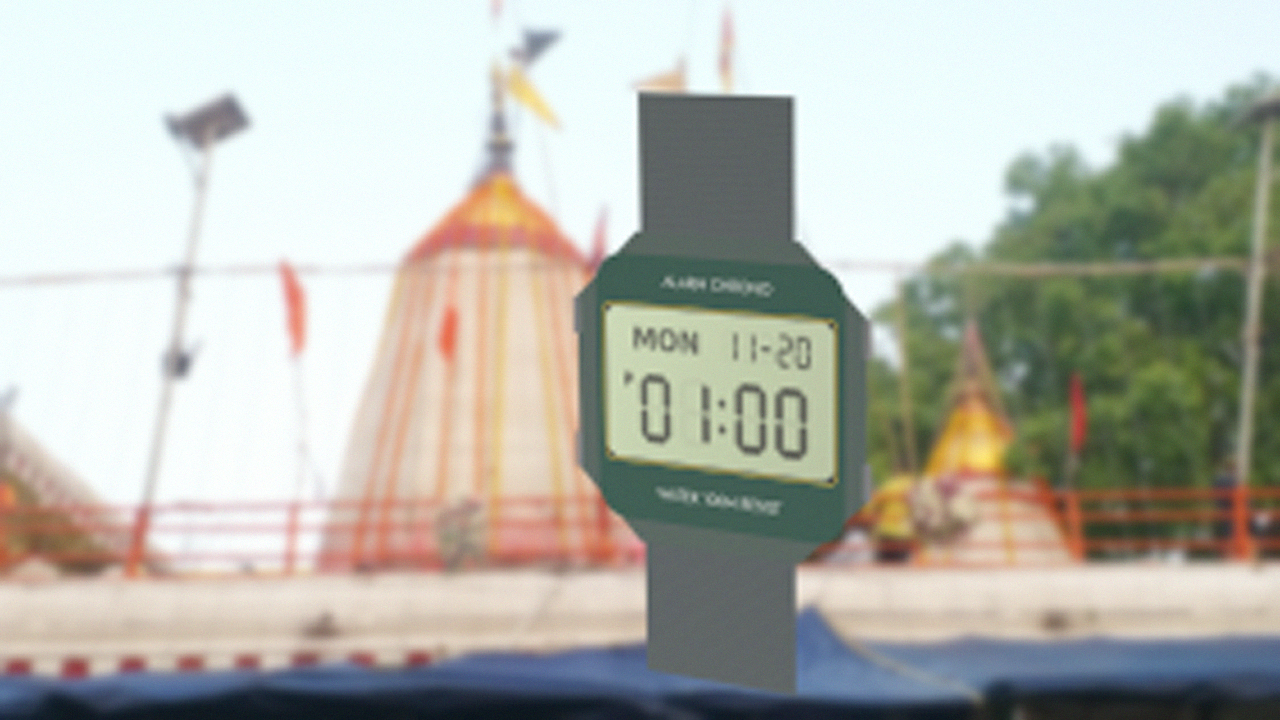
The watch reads 1.00
